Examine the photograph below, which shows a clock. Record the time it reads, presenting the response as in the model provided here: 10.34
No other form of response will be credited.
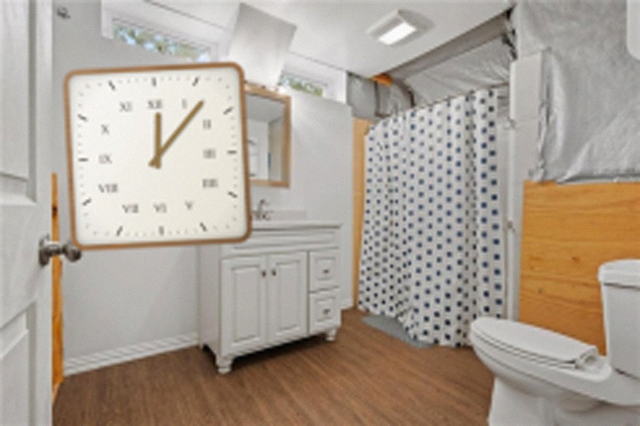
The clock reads 12.07
